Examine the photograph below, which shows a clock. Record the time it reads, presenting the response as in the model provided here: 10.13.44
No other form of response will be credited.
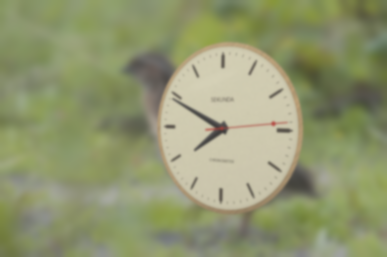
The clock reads 7.49.14
